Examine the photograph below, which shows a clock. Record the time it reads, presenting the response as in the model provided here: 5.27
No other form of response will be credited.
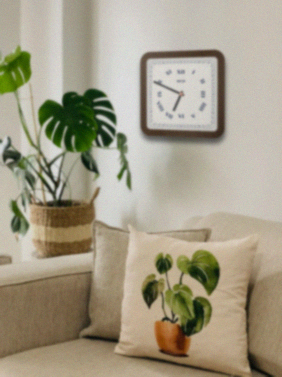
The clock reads 6.49
